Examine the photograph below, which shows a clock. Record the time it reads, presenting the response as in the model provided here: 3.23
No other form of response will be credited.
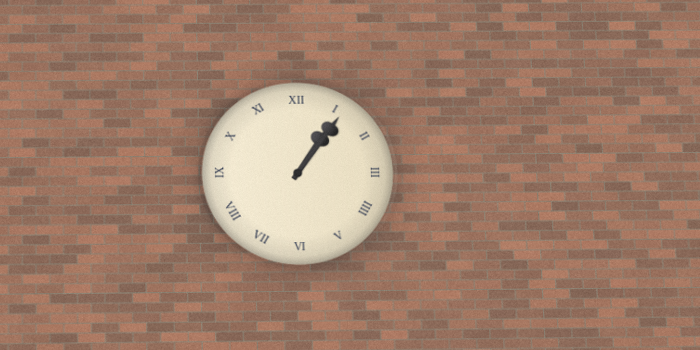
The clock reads 1.06
